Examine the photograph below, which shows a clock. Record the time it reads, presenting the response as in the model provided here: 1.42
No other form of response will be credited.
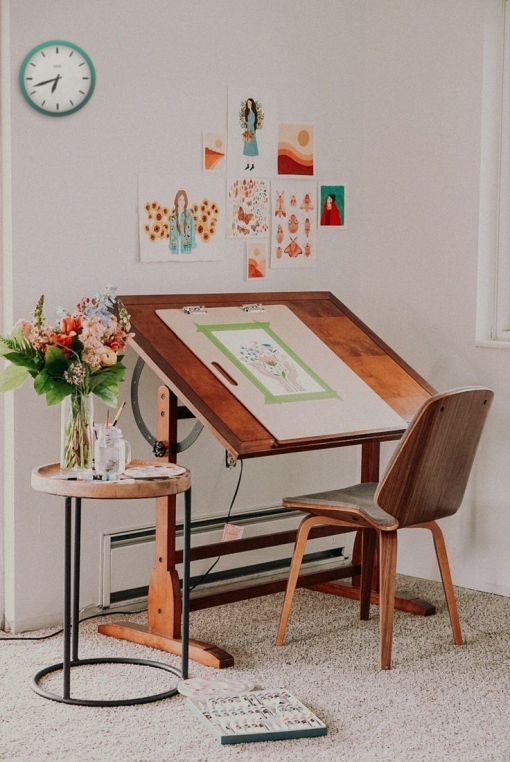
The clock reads 6.42
